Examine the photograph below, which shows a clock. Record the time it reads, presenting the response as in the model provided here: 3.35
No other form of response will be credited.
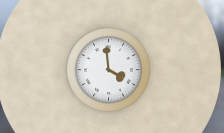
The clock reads 3.59
